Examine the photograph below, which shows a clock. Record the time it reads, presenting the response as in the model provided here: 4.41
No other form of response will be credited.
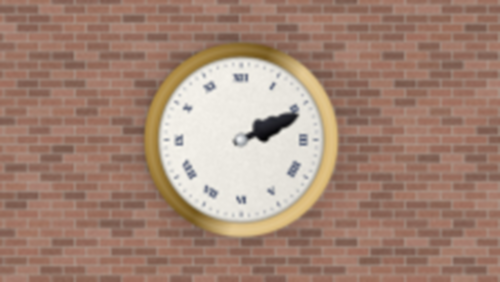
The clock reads 2.11
